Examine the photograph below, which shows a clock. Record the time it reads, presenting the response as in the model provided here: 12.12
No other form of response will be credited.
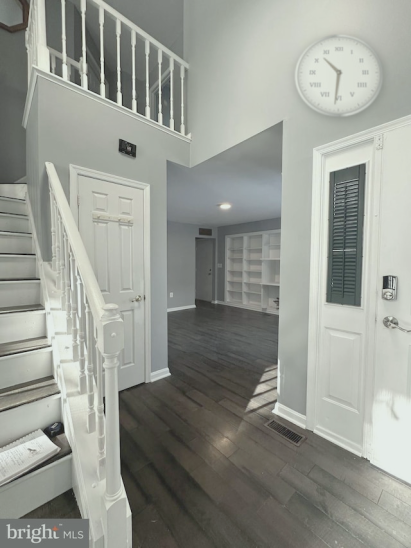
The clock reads 10.31
